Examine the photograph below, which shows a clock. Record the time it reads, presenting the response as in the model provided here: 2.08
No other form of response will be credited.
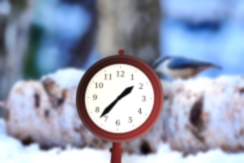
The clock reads 1.37
